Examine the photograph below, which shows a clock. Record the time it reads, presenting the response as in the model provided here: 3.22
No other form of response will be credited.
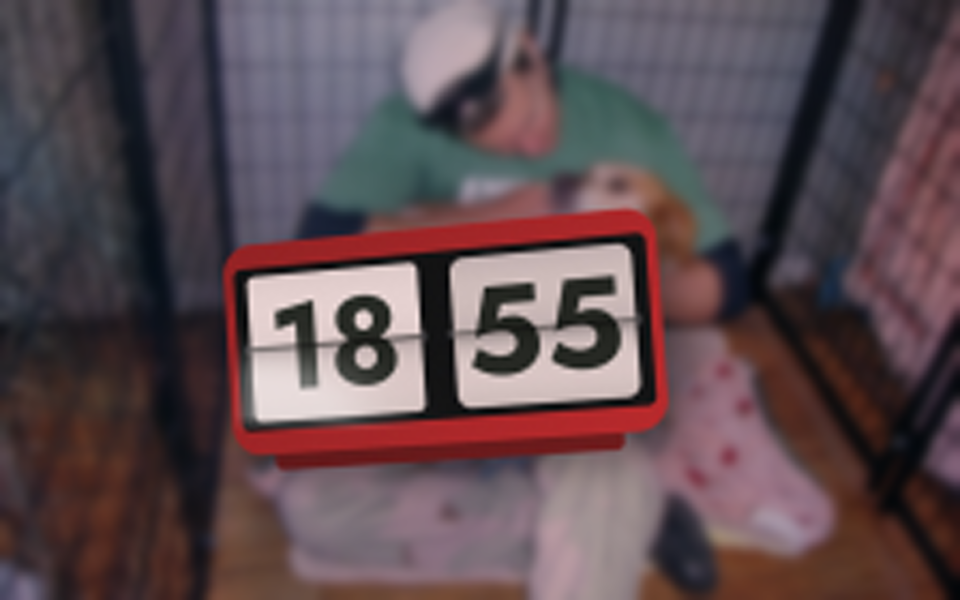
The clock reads 18.55
